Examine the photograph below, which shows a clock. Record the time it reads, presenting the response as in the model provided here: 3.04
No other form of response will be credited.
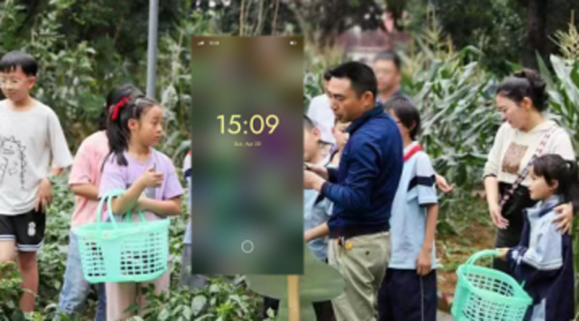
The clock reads 15.09
